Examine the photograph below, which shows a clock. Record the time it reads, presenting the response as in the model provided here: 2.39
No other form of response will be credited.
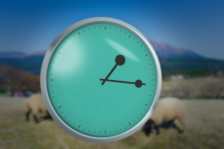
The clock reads 1.16
